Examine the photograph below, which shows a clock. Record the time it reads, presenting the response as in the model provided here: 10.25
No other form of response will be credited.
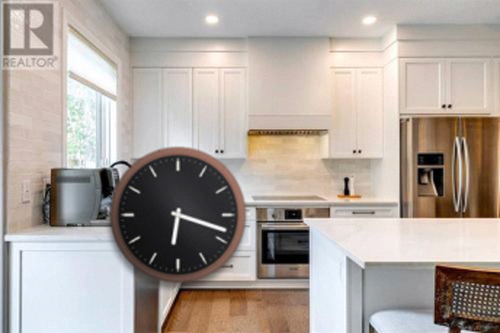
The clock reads 6.18
